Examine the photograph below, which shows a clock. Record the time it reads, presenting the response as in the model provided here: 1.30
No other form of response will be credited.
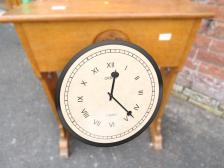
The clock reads 12.23
